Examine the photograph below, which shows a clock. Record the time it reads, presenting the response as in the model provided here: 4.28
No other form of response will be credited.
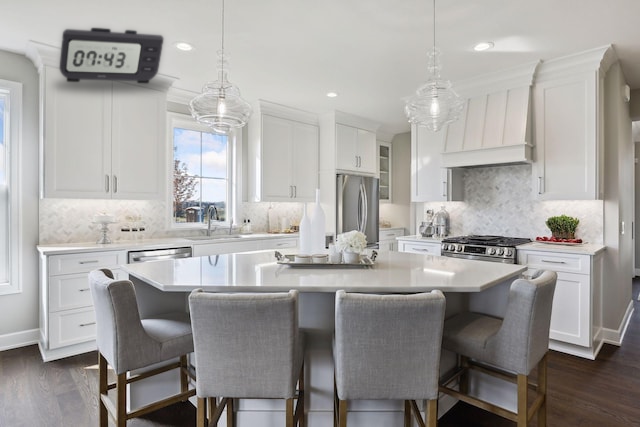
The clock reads 7.43
